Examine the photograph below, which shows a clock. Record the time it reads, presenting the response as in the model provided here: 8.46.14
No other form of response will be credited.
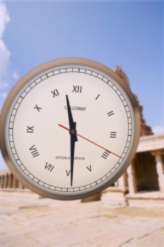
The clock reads 11.29.19
